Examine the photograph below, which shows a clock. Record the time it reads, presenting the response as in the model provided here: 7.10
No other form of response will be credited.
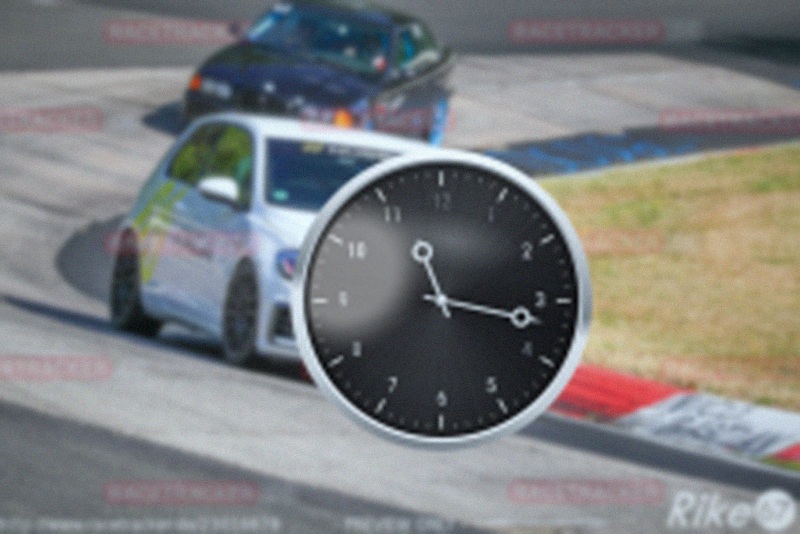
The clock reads 11.17
